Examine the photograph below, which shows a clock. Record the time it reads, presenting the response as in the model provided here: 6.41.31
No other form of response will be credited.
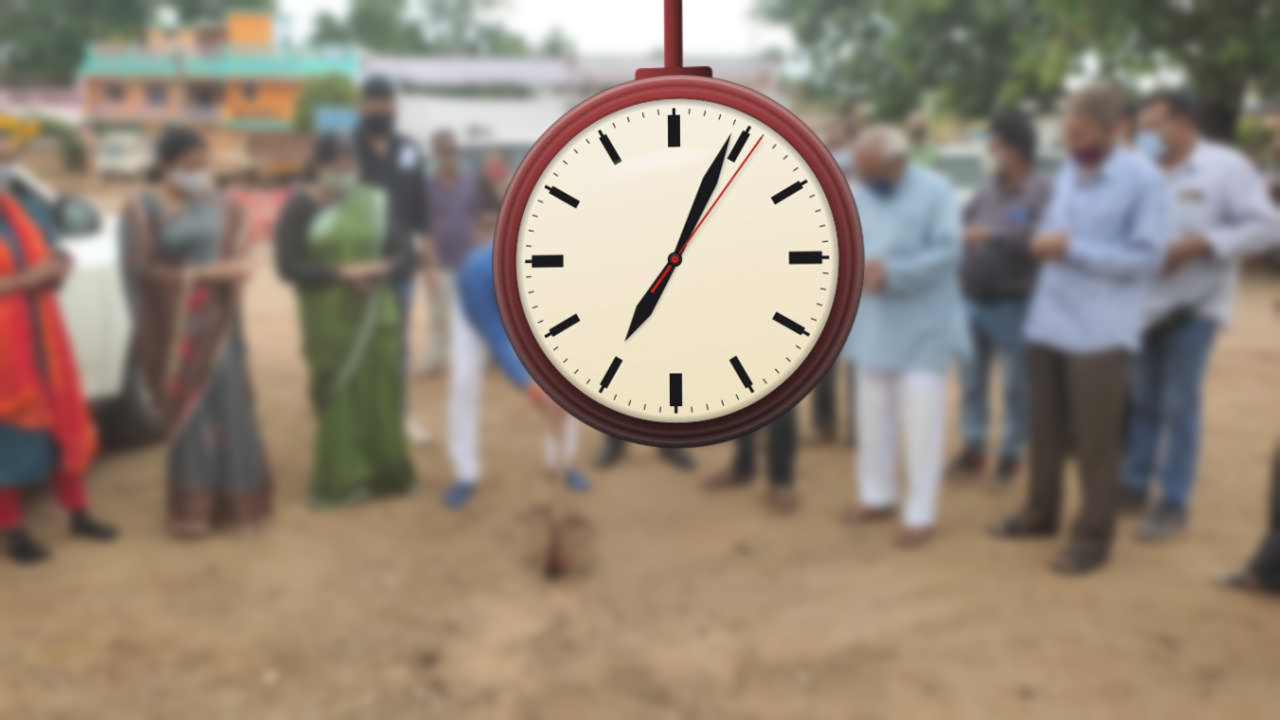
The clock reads 7.04.06
